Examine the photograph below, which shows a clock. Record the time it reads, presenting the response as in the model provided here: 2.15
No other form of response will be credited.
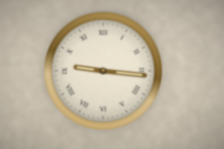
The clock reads 9.16
